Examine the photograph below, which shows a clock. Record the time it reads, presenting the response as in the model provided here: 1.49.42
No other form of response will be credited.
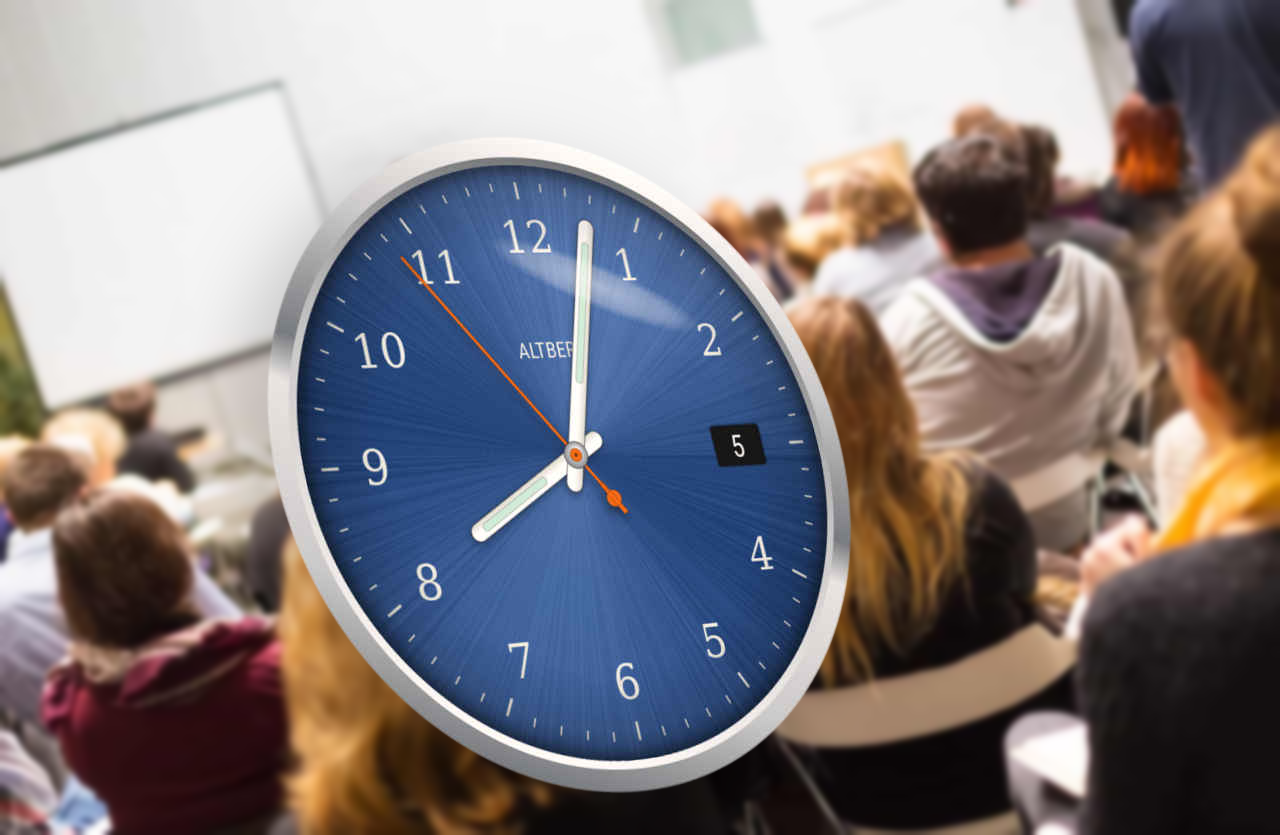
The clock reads 8.02.54
